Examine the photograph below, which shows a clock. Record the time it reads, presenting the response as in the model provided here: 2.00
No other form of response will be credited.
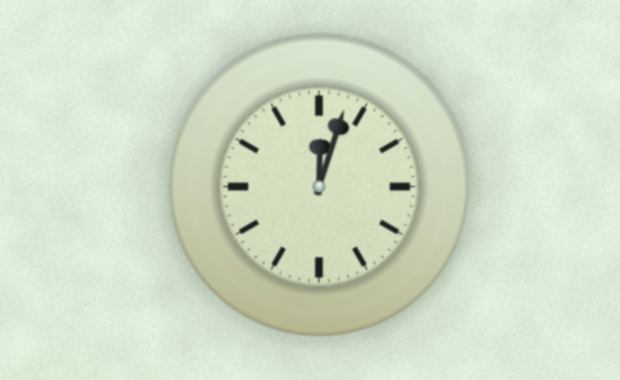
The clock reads 12.03
